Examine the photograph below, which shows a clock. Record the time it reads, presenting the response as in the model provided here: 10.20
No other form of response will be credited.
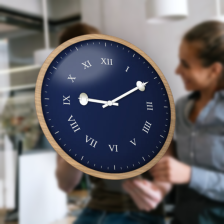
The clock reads 9.10
